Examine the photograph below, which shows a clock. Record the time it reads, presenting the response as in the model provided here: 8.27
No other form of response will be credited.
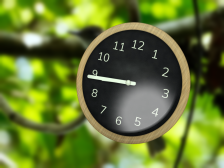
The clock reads 8.44
